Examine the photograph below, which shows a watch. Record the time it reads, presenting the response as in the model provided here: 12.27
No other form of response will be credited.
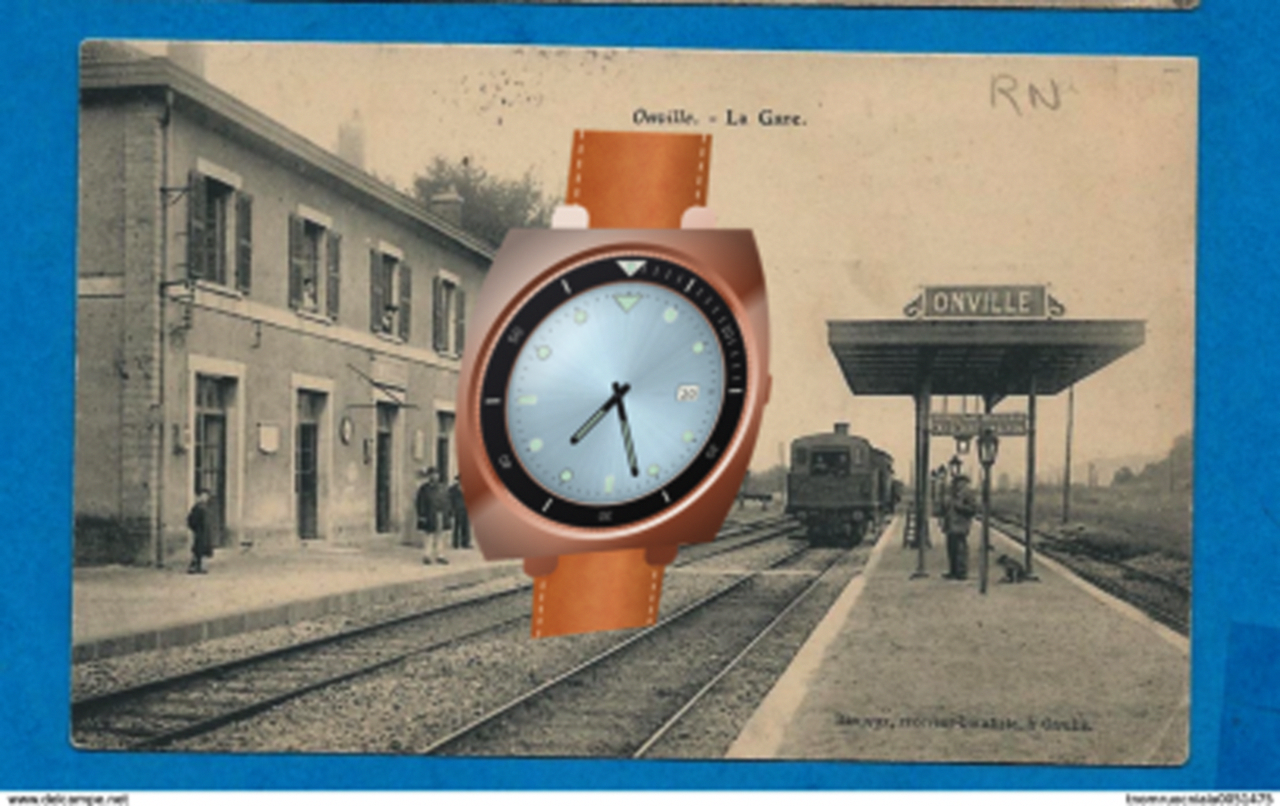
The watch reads 7.27
